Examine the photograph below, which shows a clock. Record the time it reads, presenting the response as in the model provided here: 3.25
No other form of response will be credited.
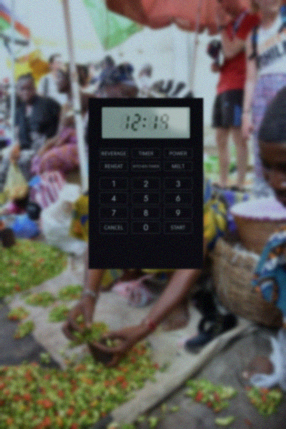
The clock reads 12.19
